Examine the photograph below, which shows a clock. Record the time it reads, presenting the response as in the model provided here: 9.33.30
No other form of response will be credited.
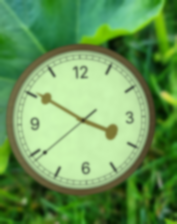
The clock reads 3.50.39
